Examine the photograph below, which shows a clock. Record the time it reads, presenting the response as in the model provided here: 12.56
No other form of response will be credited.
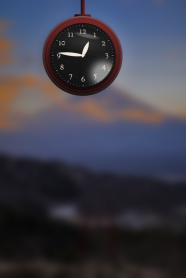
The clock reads 12.46
